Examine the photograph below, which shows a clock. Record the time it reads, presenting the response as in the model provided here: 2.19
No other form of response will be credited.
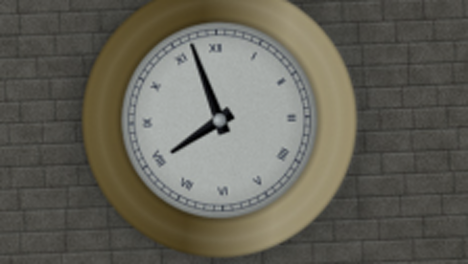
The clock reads 7.57
